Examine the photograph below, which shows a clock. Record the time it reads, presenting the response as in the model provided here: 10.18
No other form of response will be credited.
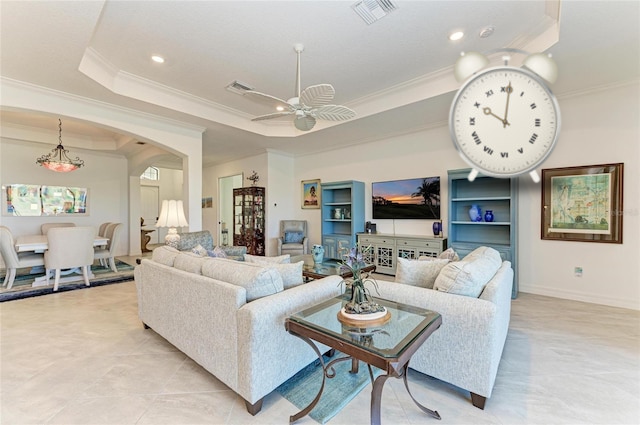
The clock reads 10.01
